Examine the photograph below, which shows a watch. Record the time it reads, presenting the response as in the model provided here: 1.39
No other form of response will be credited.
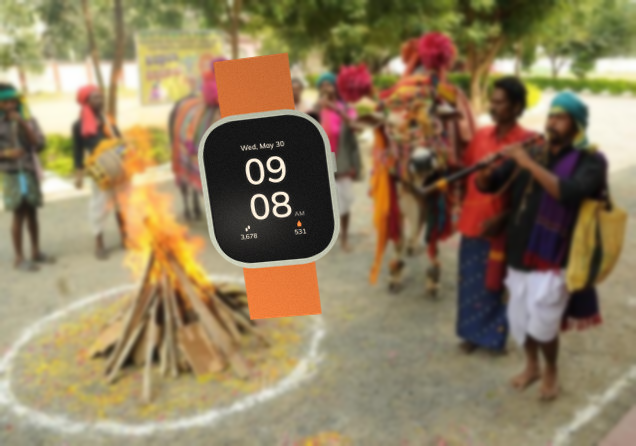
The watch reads 9.08
